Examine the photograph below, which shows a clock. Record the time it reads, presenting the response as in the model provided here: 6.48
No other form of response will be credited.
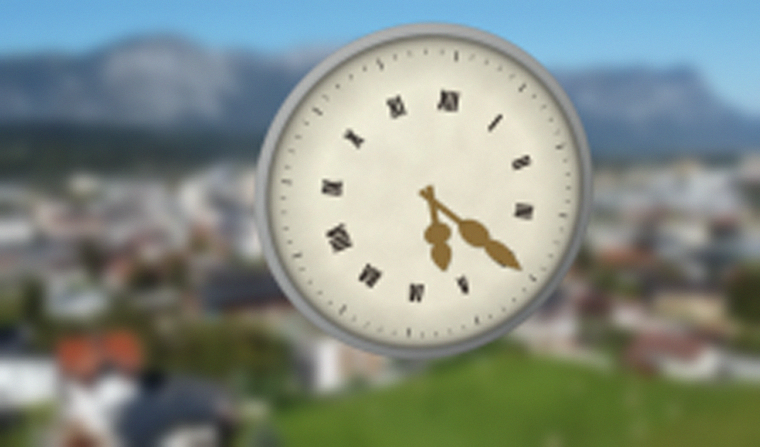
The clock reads 5.20
